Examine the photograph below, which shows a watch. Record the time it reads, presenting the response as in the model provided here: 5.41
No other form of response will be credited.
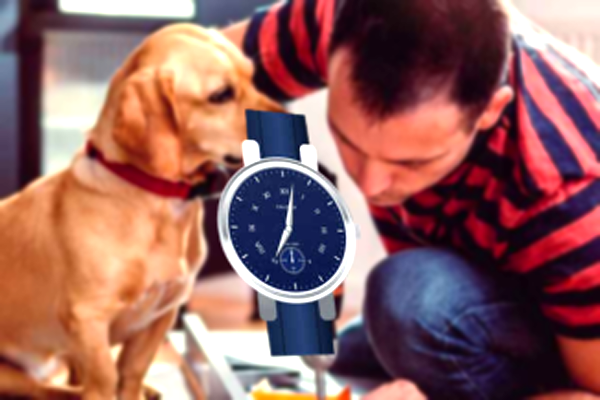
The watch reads 7.02
